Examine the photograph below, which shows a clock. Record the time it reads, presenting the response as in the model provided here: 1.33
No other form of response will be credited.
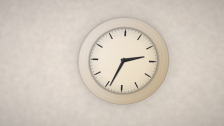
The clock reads 2.34
